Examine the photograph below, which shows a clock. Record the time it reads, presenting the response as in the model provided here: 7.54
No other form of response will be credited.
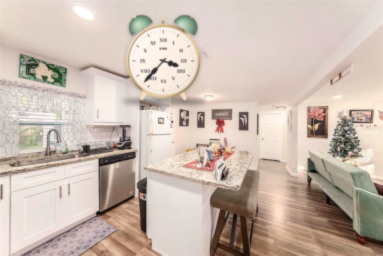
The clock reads 3.37
